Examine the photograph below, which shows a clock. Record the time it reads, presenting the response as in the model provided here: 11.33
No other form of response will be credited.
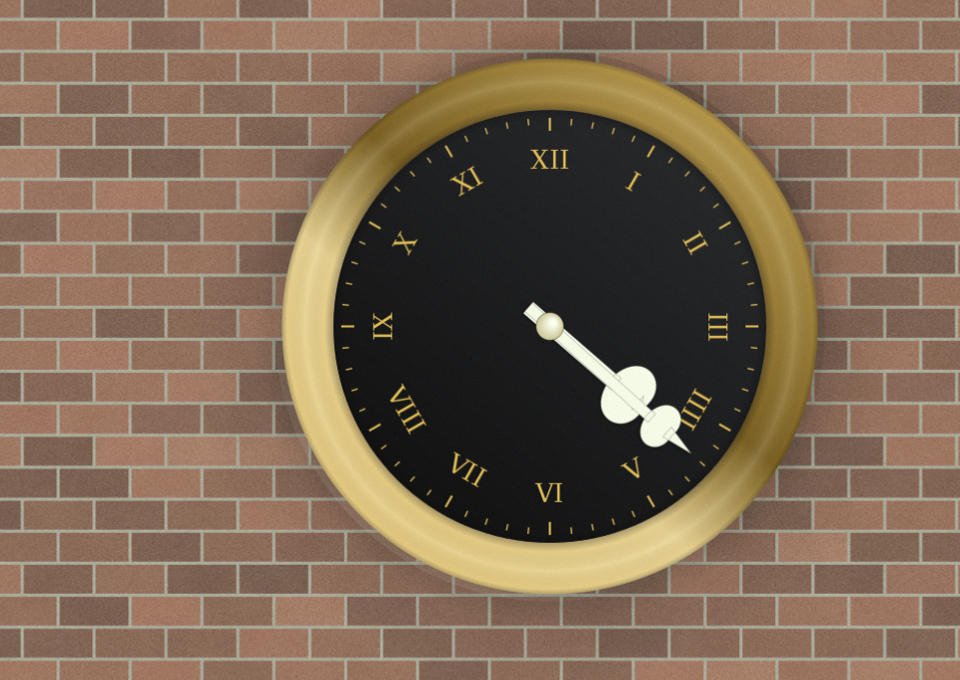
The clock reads 4.22
